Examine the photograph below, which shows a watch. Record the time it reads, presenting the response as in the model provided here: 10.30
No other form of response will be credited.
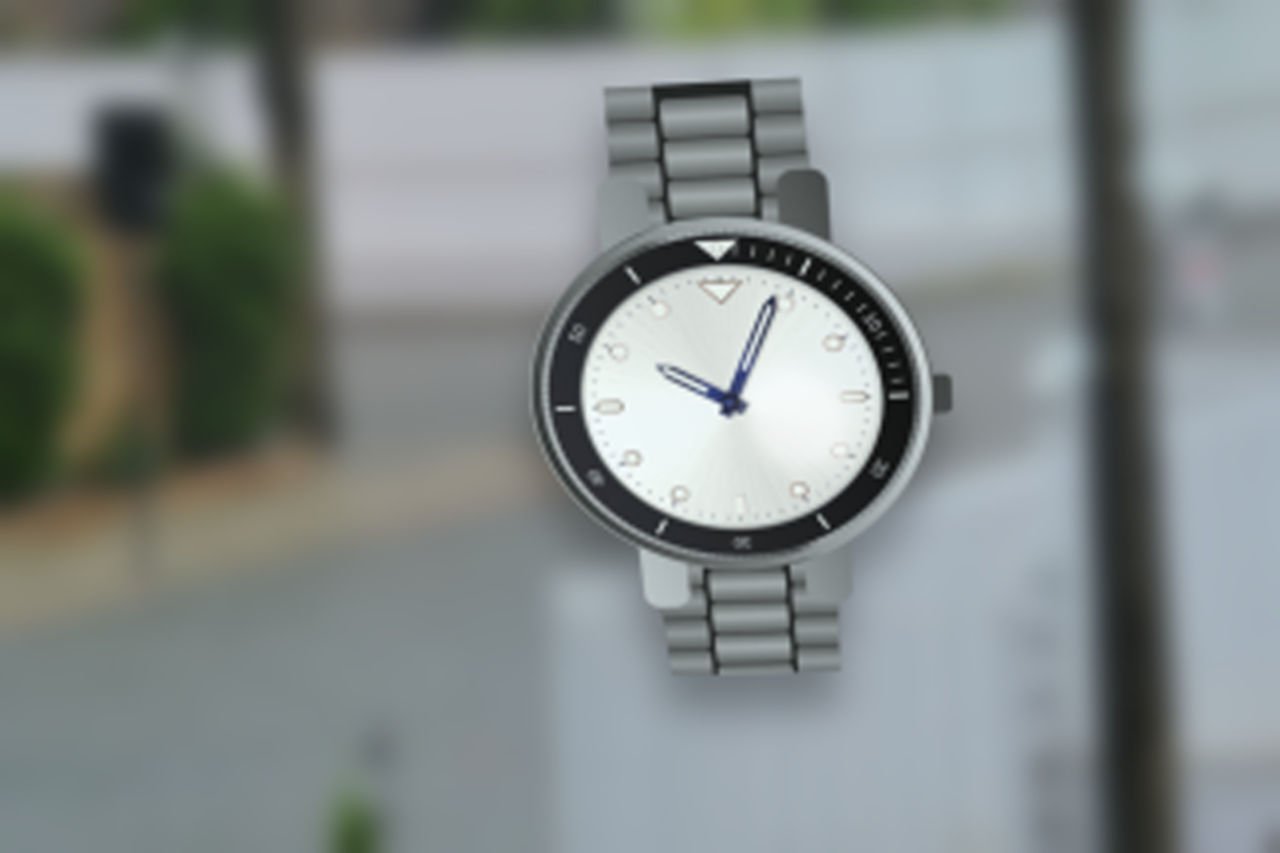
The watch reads 10.04
